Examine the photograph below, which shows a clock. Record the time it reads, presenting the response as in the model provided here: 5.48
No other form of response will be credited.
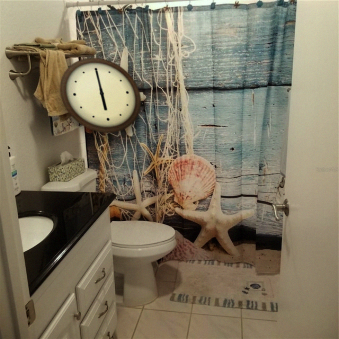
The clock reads 6.00
